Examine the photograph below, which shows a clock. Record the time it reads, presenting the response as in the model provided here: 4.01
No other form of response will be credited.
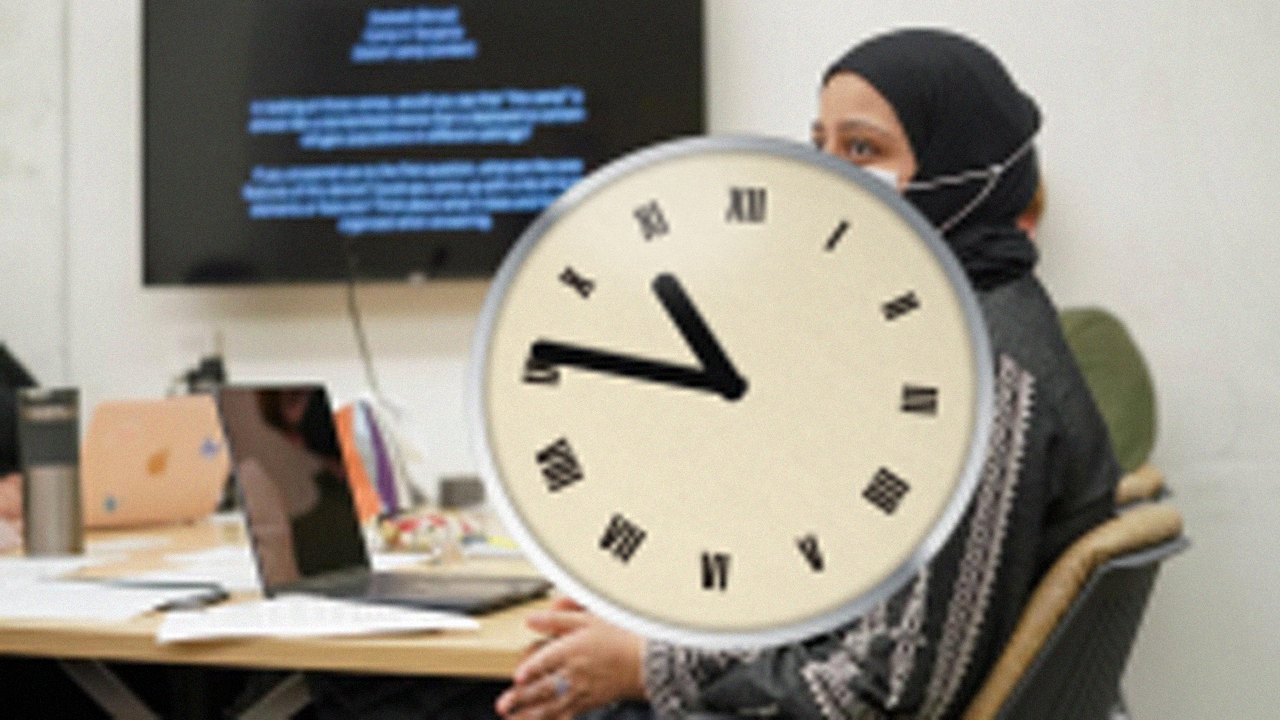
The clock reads 10.46
